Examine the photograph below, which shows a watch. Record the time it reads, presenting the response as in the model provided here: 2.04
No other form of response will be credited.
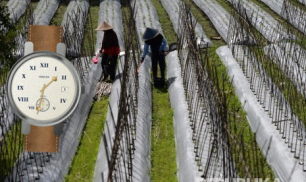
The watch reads 1.32
